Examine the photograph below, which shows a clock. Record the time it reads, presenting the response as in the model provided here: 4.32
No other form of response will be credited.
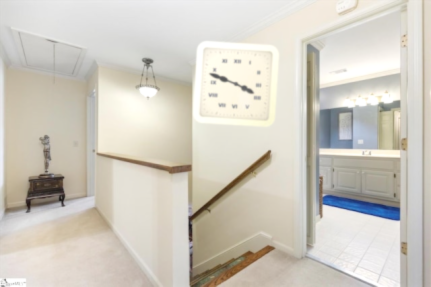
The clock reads 3.48
